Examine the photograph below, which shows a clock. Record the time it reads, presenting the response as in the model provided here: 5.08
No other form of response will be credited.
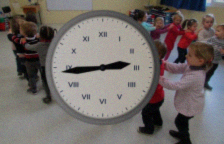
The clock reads 2.44
